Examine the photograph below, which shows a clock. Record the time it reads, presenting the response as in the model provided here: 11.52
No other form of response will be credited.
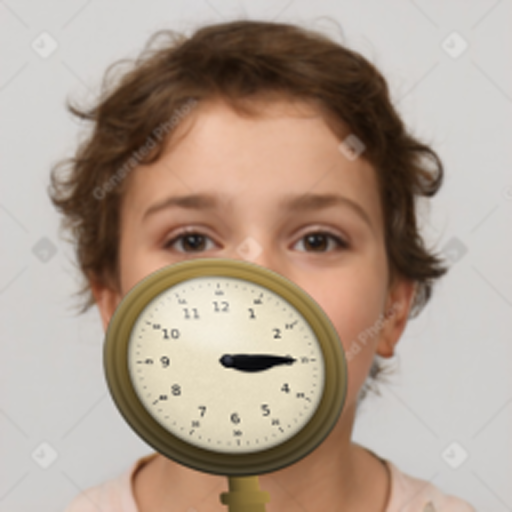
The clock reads 3.15
